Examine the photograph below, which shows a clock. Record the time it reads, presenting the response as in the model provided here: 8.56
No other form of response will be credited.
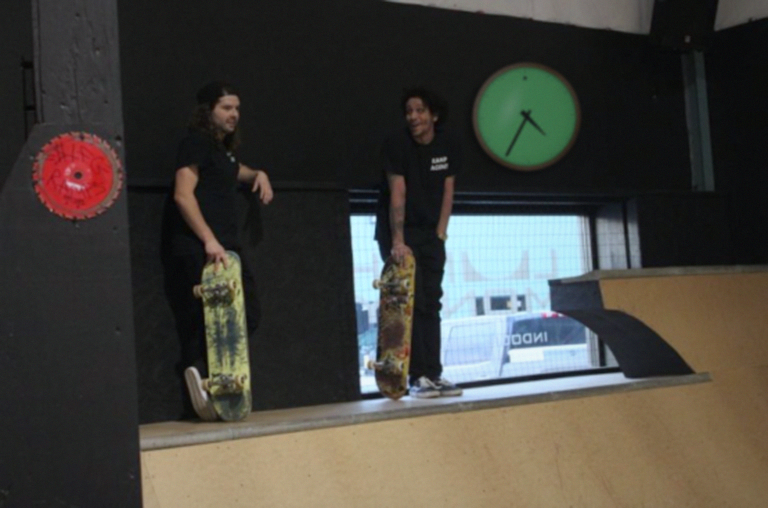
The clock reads 4.35
